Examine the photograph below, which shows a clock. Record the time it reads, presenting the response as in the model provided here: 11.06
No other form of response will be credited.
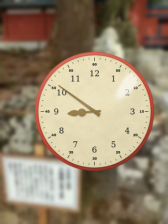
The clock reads 8.51
